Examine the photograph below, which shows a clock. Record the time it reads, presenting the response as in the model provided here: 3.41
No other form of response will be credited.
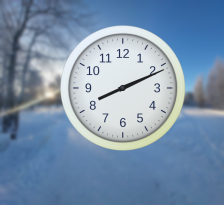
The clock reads 8.11
